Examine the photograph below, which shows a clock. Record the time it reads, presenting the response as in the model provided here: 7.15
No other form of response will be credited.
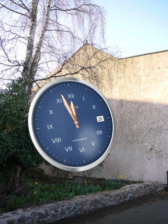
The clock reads 11.57
